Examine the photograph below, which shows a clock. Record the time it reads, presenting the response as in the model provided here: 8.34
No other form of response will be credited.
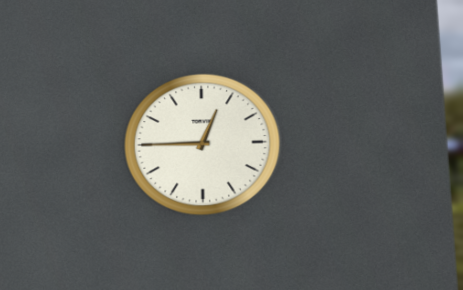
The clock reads 12.45
